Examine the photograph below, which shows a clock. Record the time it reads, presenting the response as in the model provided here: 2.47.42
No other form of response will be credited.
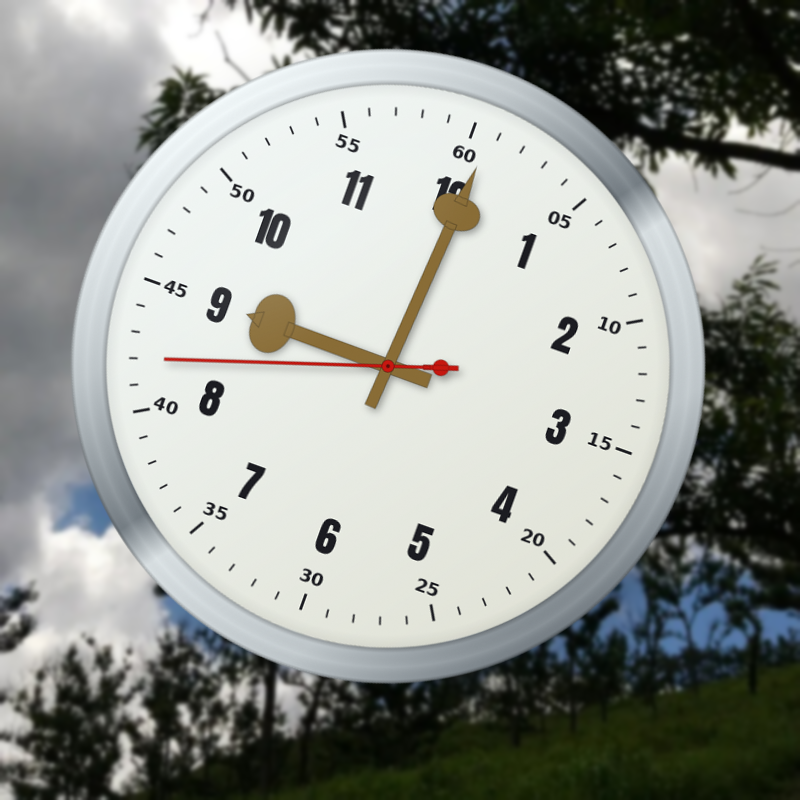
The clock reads 9.00.42
